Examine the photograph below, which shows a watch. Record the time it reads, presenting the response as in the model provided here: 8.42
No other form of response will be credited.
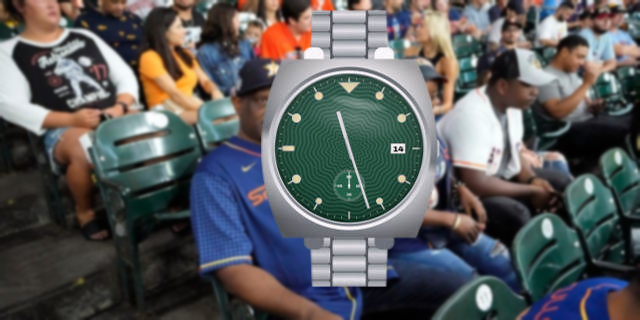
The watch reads 11.27
